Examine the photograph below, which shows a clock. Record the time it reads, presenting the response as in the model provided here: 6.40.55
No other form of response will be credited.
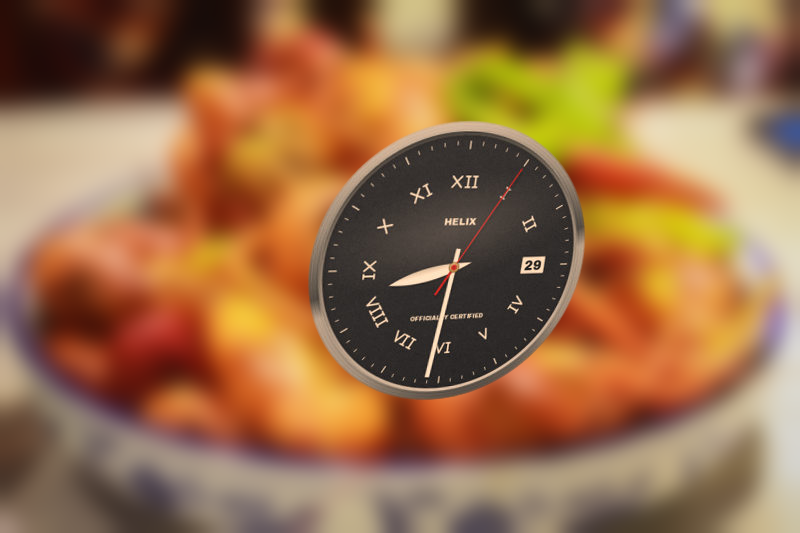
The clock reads 8.31.05
